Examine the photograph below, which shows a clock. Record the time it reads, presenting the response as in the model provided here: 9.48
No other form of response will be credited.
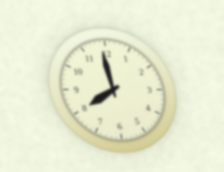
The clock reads 7.59
